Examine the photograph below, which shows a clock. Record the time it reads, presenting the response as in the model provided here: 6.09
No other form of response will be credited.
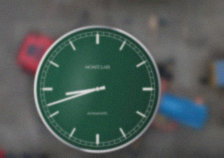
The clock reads 8.42
